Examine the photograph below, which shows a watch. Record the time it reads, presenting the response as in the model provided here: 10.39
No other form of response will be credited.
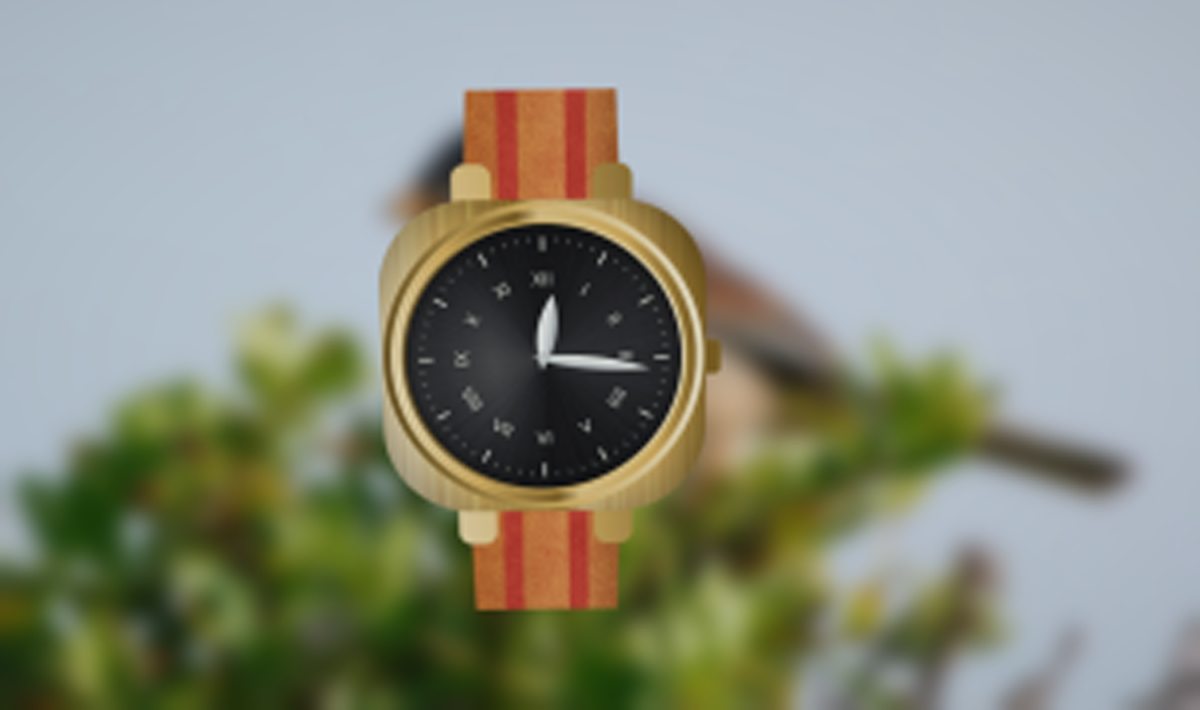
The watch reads 12.16
